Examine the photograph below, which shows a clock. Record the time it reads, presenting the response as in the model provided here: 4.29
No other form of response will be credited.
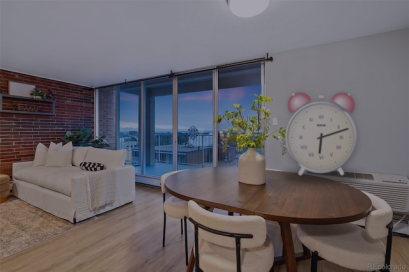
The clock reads 6.12
